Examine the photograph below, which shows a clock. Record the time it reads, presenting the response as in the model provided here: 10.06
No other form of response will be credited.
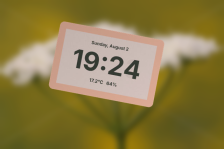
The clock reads 19.24
